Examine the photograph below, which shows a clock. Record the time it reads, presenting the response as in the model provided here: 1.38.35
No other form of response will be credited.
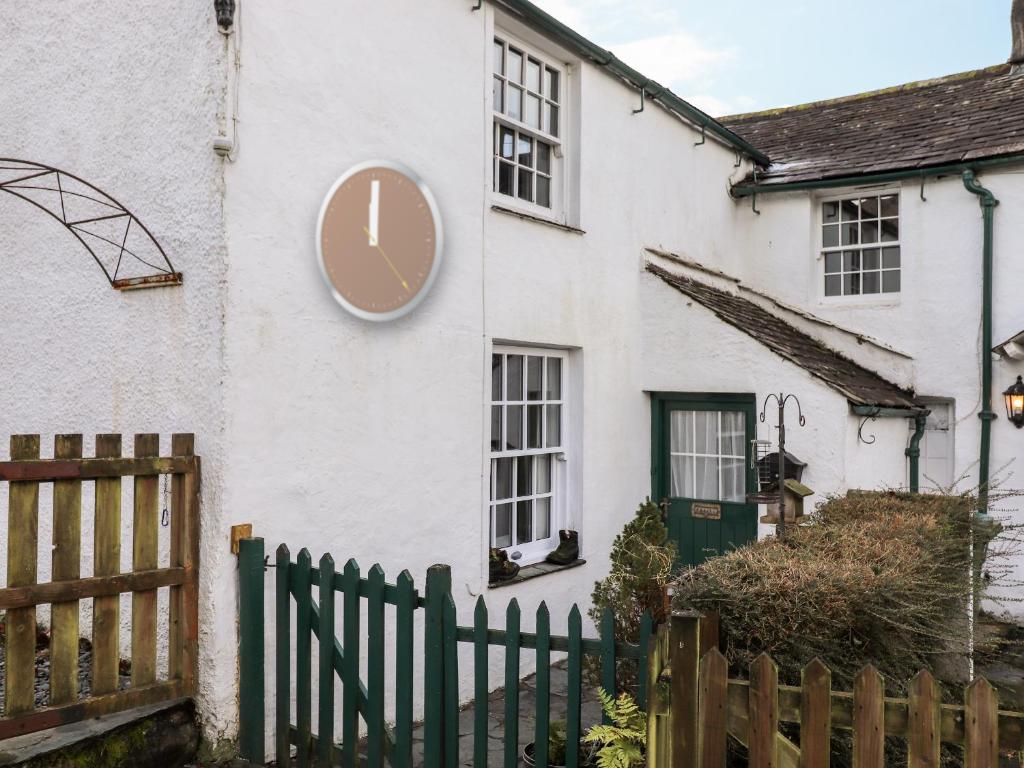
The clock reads 12.00.23
